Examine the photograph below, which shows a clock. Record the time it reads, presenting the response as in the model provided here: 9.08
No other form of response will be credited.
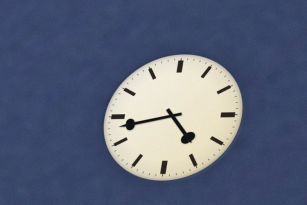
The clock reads 4.43
